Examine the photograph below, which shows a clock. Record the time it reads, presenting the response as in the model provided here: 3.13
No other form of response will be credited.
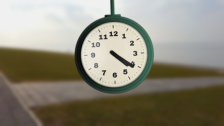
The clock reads 4.21
